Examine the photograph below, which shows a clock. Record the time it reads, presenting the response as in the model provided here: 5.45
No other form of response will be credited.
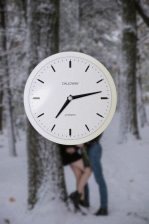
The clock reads 7.13
